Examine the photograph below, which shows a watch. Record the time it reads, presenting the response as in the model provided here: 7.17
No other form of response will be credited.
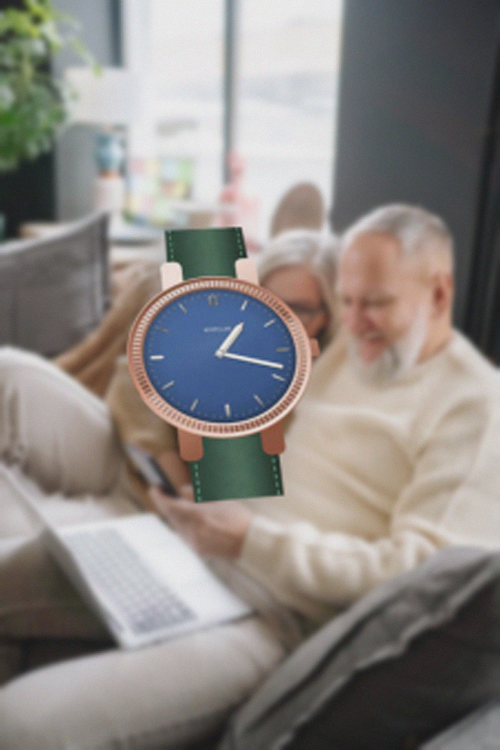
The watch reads 1.18
